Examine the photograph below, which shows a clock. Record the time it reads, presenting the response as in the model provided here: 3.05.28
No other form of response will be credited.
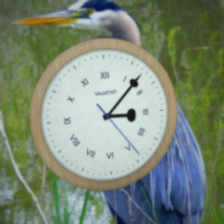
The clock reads 3.07.24
